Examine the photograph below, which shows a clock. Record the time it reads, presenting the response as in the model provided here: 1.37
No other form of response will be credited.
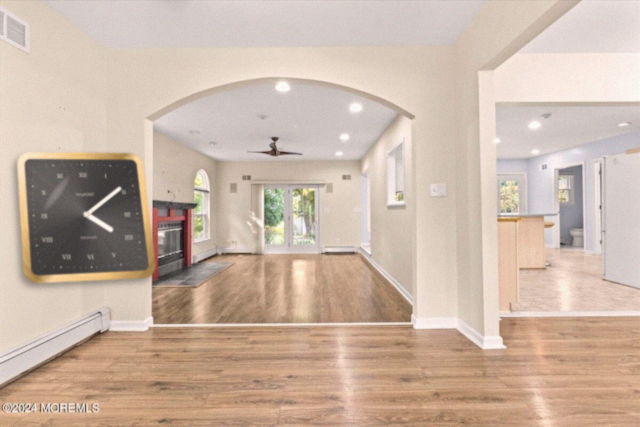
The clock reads 4.09
